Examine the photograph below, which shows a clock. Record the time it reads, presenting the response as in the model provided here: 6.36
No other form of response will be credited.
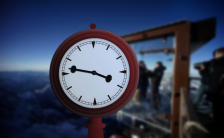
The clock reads 3.47
